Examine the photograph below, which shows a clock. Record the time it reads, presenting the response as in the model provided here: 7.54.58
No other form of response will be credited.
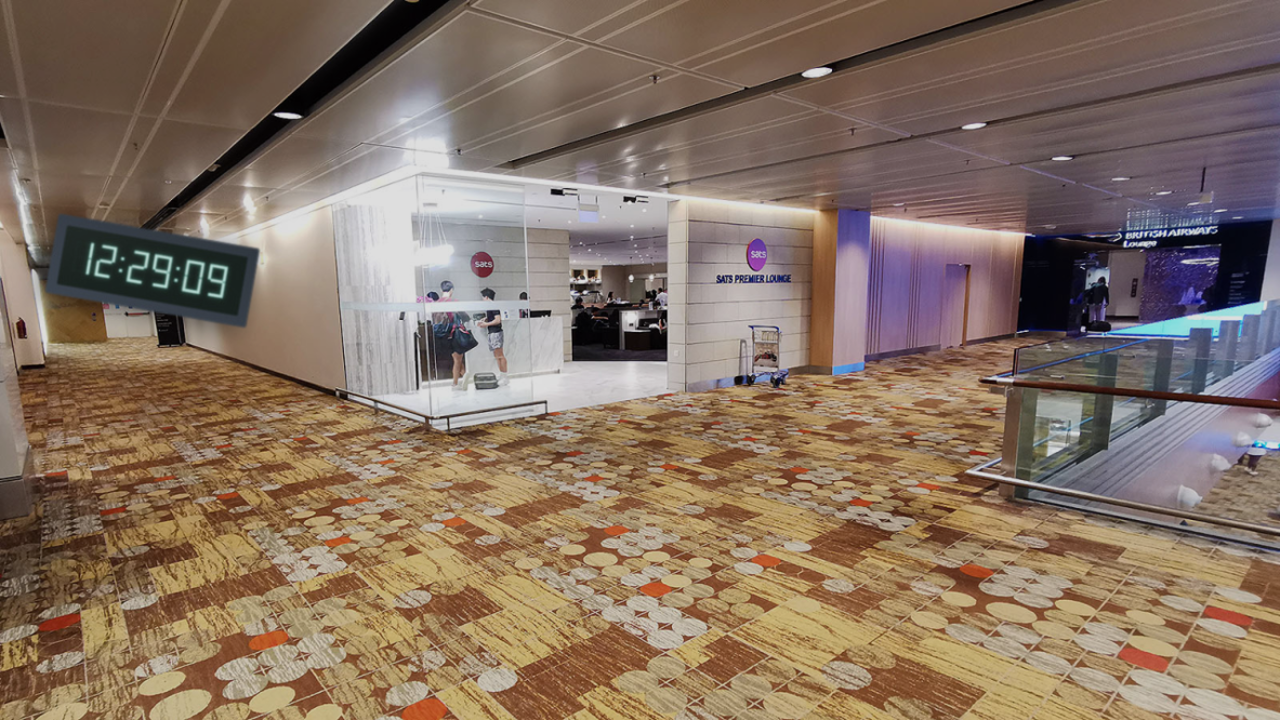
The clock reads 12.29.09
